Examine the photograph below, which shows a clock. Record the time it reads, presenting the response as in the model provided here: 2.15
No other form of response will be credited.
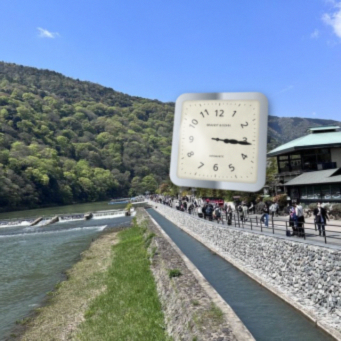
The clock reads 3.16
